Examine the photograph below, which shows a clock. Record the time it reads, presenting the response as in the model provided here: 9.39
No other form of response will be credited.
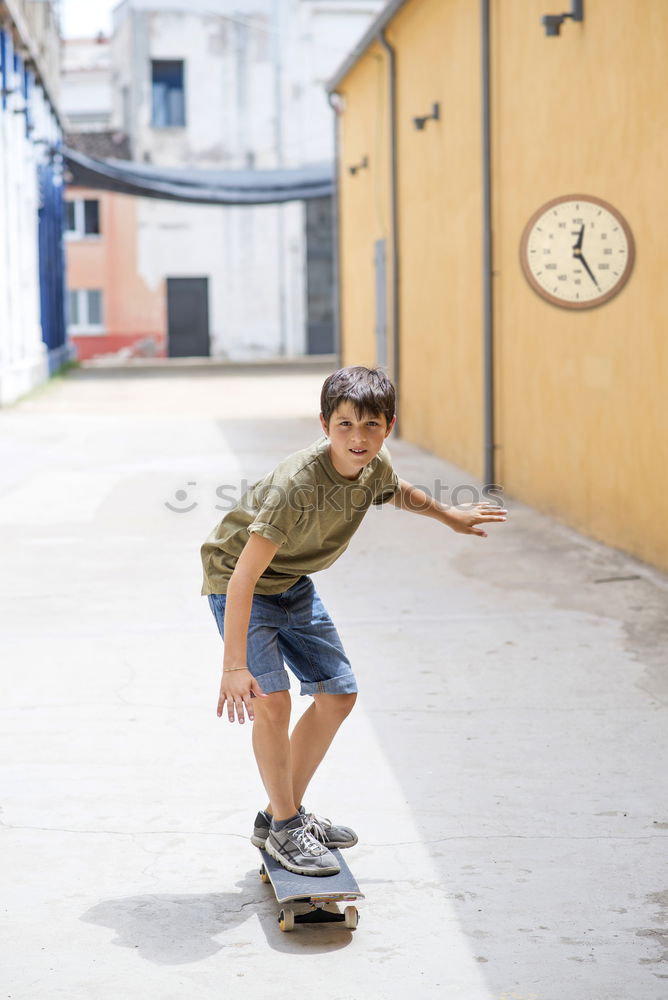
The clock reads 12.25
